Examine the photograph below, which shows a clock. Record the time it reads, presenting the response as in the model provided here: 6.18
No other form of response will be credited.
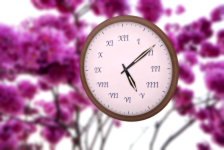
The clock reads 5.09
